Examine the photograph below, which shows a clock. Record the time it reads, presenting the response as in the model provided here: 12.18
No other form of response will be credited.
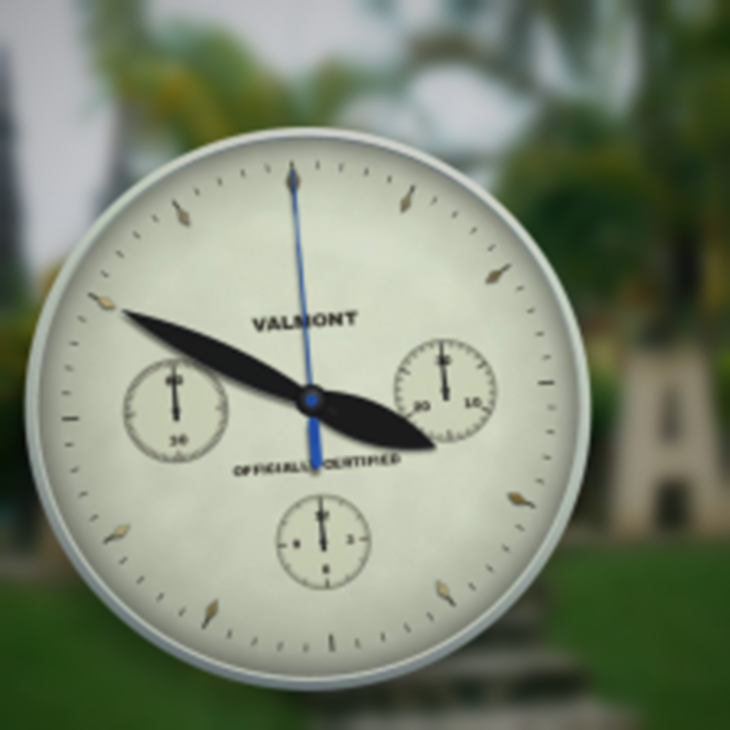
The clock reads 3.50
